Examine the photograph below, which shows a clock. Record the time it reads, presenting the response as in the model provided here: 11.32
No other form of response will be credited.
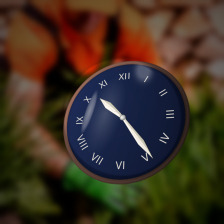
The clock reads 10.24
